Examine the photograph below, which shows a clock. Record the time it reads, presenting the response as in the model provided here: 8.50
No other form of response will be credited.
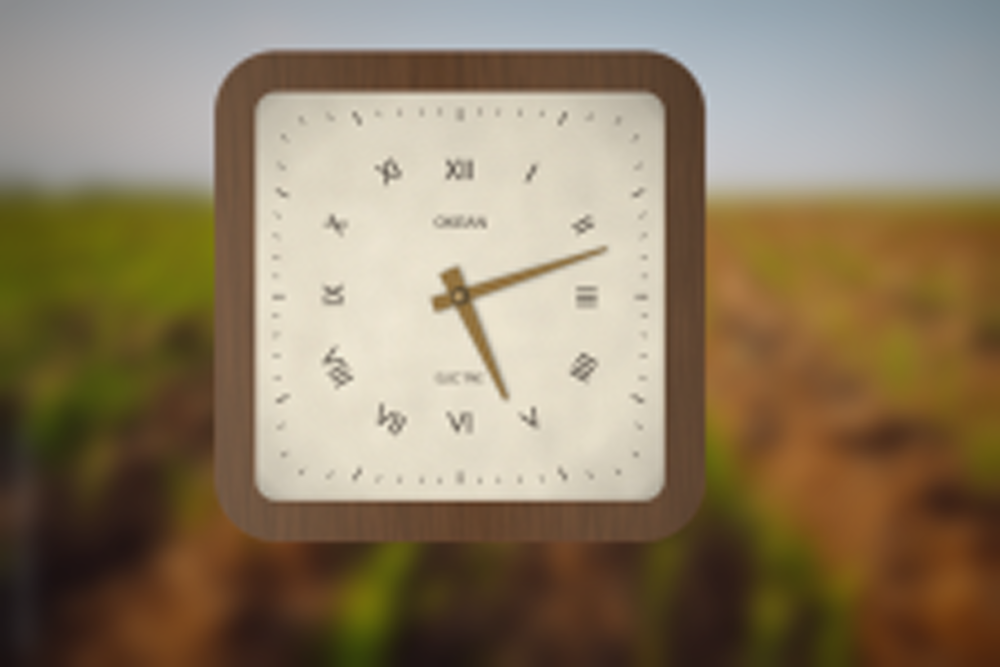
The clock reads 5.12
